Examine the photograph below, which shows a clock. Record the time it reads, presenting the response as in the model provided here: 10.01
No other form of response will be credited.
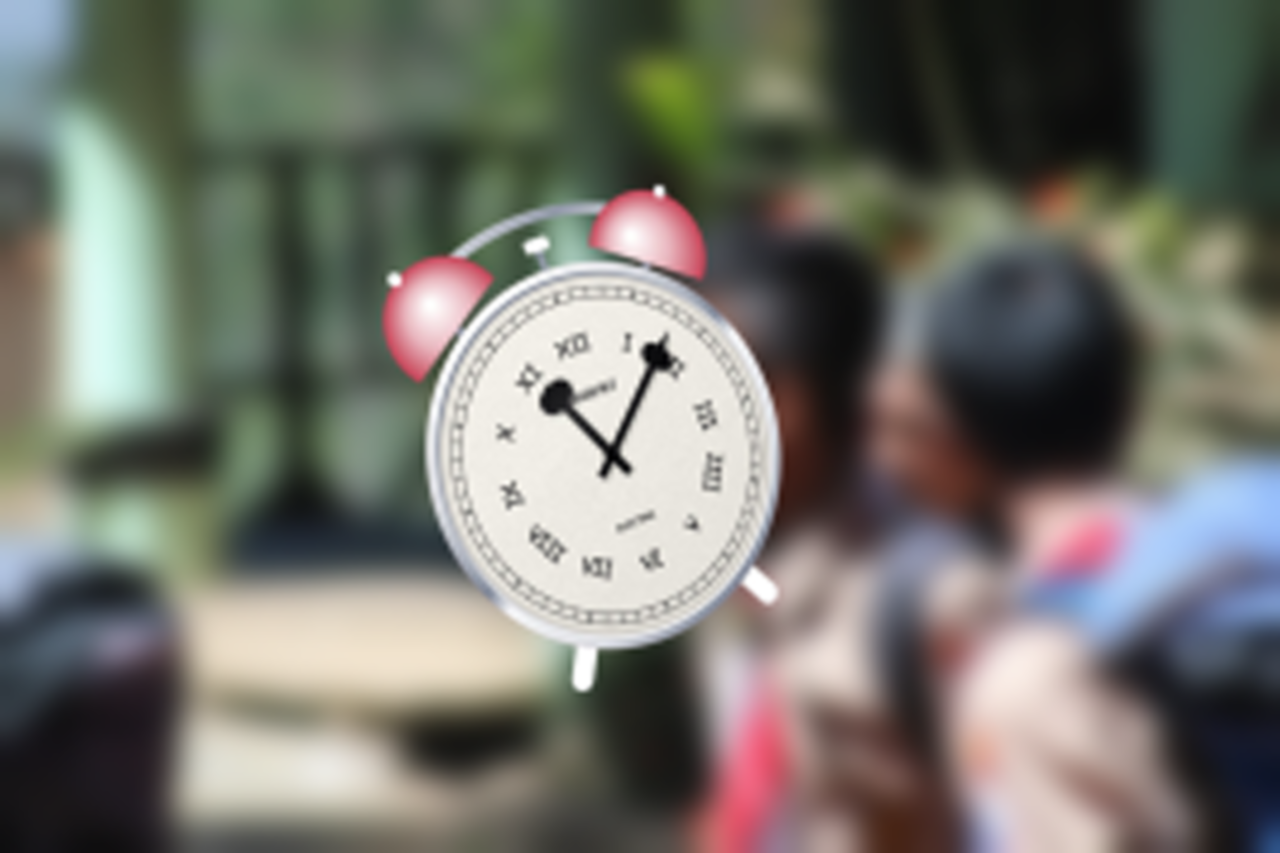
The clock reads 11.08
